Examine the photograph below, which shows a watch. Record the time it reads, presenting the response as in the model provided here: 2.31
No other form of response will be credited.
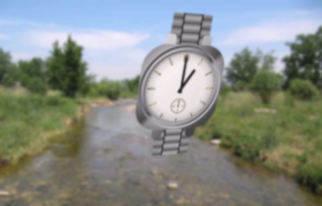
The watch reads 1.00
